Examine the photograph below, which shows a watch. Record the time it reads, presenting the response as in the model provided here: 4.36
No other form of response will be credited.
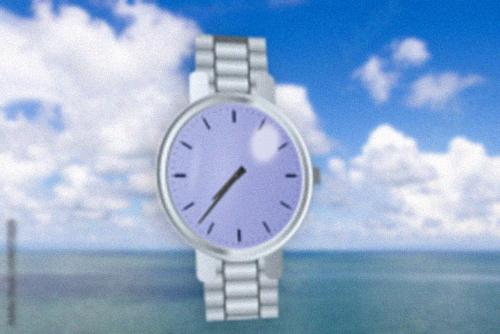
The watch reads 7.37
